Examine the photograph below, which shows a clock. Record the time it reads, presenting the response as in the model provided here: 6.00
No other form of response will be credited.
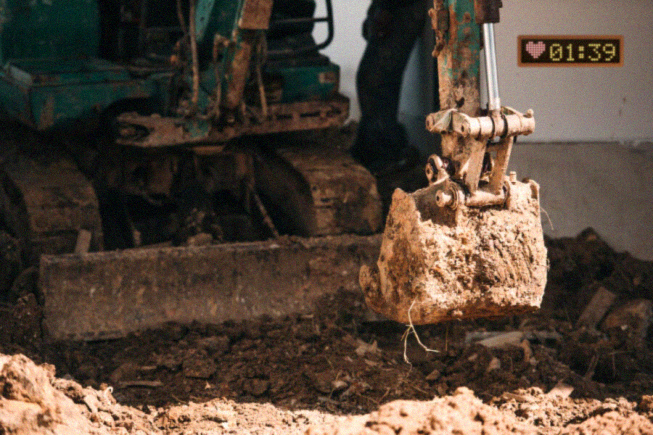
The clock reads 1.39
